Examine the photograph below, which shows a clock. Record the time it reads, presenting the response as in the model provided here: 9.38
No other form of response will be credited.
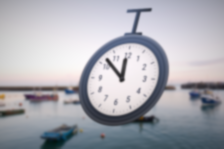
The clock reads 11.52
